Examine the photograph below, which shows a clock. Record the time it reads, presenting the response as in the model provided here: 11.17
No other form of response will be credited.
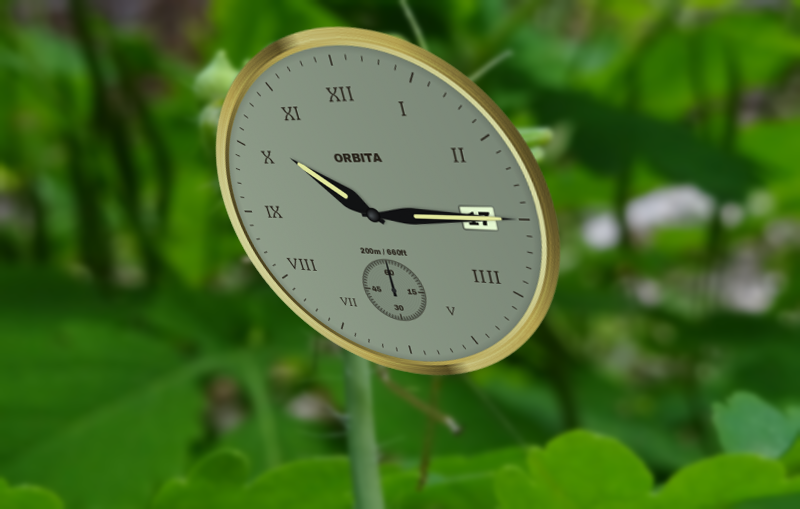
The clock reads 10.15
